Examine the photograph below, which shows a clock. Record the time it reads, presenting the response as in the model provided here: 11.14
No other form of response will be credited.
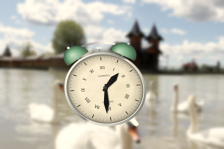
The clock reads 1.31
